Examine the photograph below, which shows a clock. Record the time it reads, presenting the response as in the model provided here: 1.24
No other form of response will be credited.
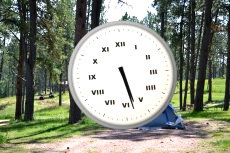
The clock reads 5.28
